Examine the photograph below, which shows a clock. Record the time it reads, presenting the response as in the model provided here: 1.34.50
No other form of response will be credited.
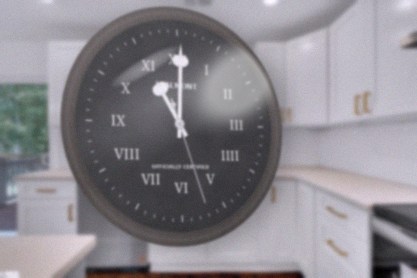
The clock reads 11.00.27
